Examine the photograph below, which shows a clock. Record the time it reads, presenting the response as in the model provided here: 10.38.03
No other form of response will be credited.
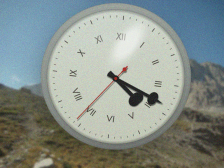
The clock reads 4.18.36
